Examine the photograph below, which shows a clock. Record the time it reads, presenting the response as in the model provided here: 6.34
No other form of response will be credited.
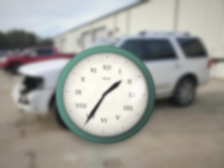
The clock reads 1.35
